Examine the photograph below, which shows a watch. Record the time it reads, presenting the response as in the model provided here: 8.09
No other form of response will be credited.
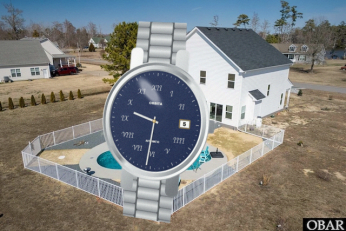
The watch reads 9.31
